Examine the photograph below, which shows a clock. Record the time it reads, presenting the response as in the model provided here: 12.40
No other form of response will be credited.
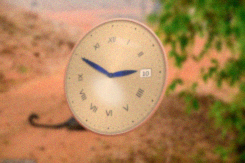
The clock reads 2.50
